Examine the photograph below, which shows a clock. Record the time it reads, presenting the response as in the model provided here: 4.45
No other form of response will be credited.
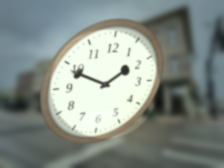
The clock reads 1.49
